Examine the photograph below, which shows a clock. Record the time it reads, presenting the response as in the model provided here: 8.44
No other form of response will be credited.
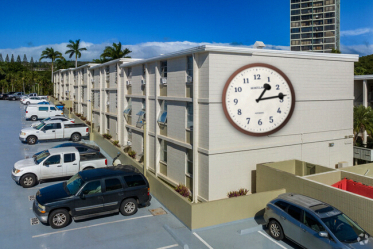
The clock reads 1.14
